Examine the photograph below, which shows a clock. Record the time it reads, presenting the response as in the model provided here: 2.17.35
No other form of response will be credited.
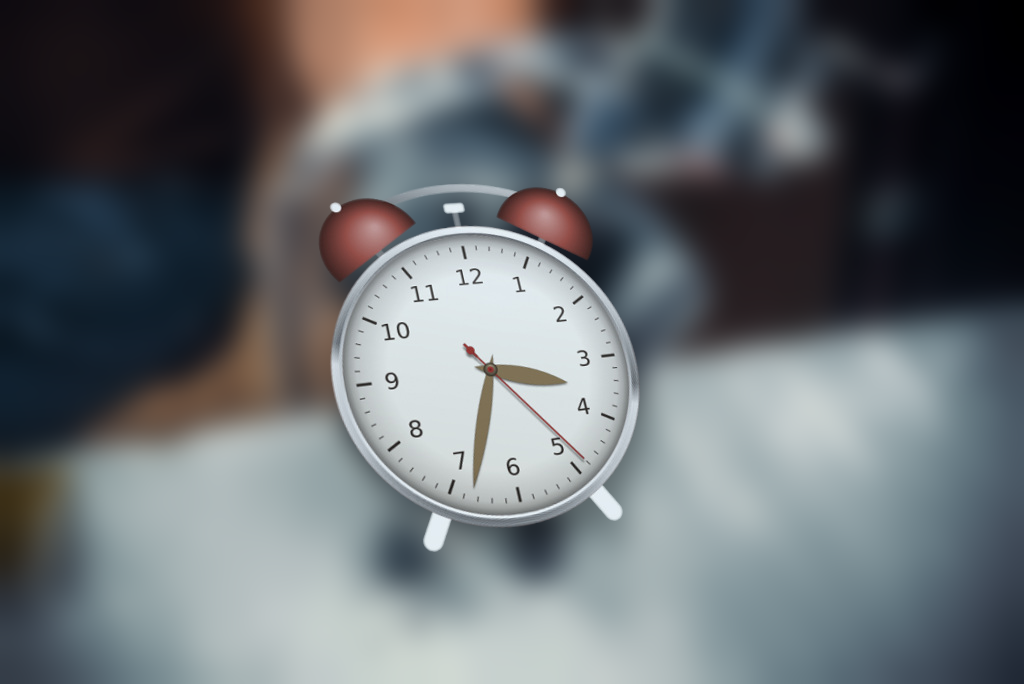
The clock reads 3.33.24
